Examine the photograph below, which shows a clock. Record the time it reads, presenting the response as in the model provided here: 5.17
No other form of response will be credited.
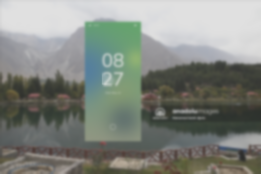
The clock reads 8.27
